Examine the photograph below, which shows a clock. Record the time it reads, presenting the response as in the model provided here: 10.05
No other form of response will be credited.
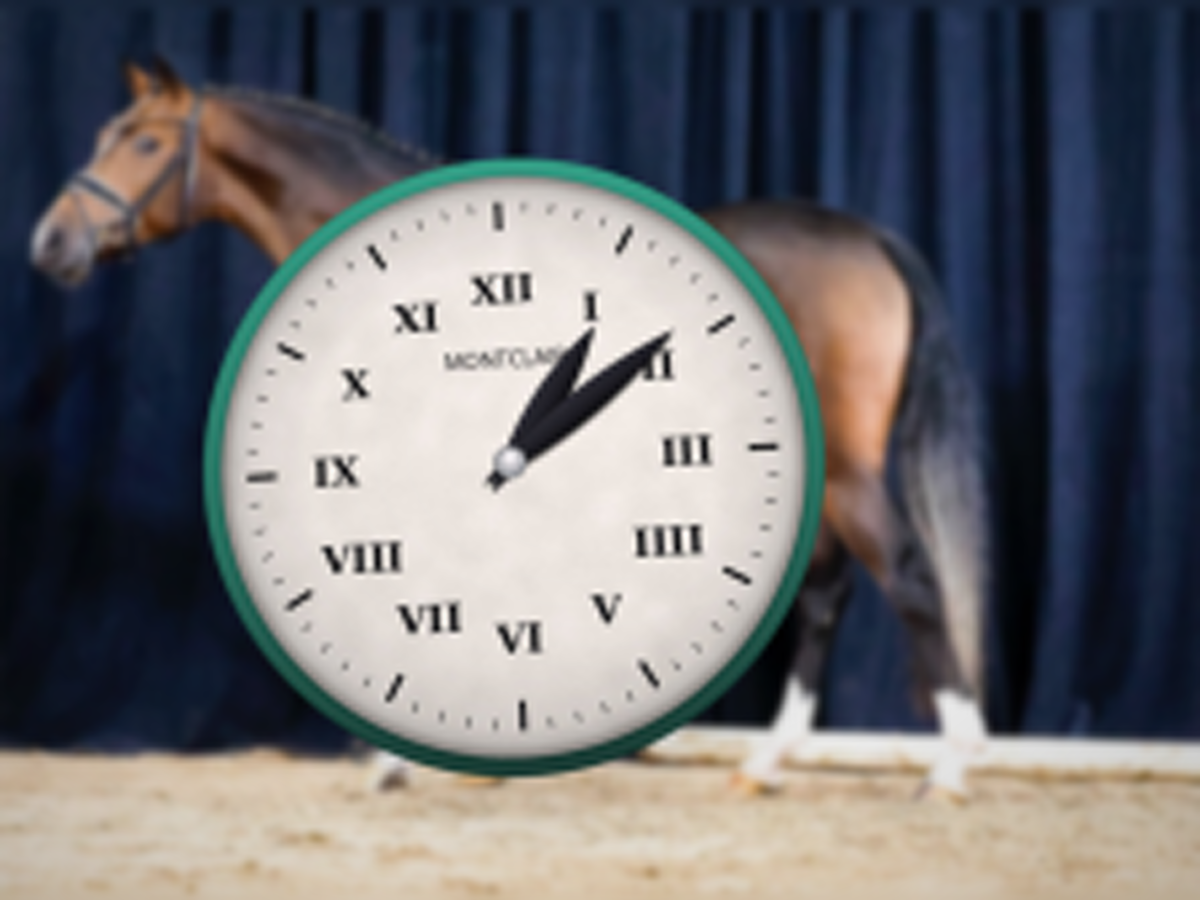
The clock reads 1.09
